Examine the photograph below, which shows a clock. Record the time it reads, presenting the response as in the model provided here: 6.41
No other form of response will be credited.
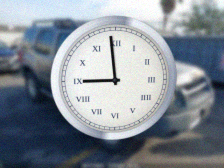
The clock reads 8.59
